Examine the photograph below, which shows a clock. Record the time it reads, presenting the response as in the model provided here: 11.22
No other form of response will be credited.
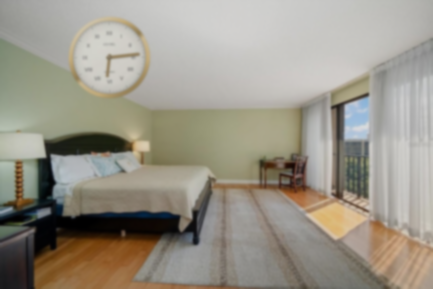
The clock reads 6.14
